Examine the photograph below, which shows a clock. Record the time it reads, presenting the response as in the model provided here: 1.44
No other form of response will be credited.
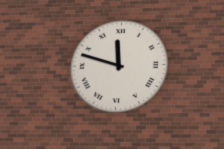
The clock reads 11.48
